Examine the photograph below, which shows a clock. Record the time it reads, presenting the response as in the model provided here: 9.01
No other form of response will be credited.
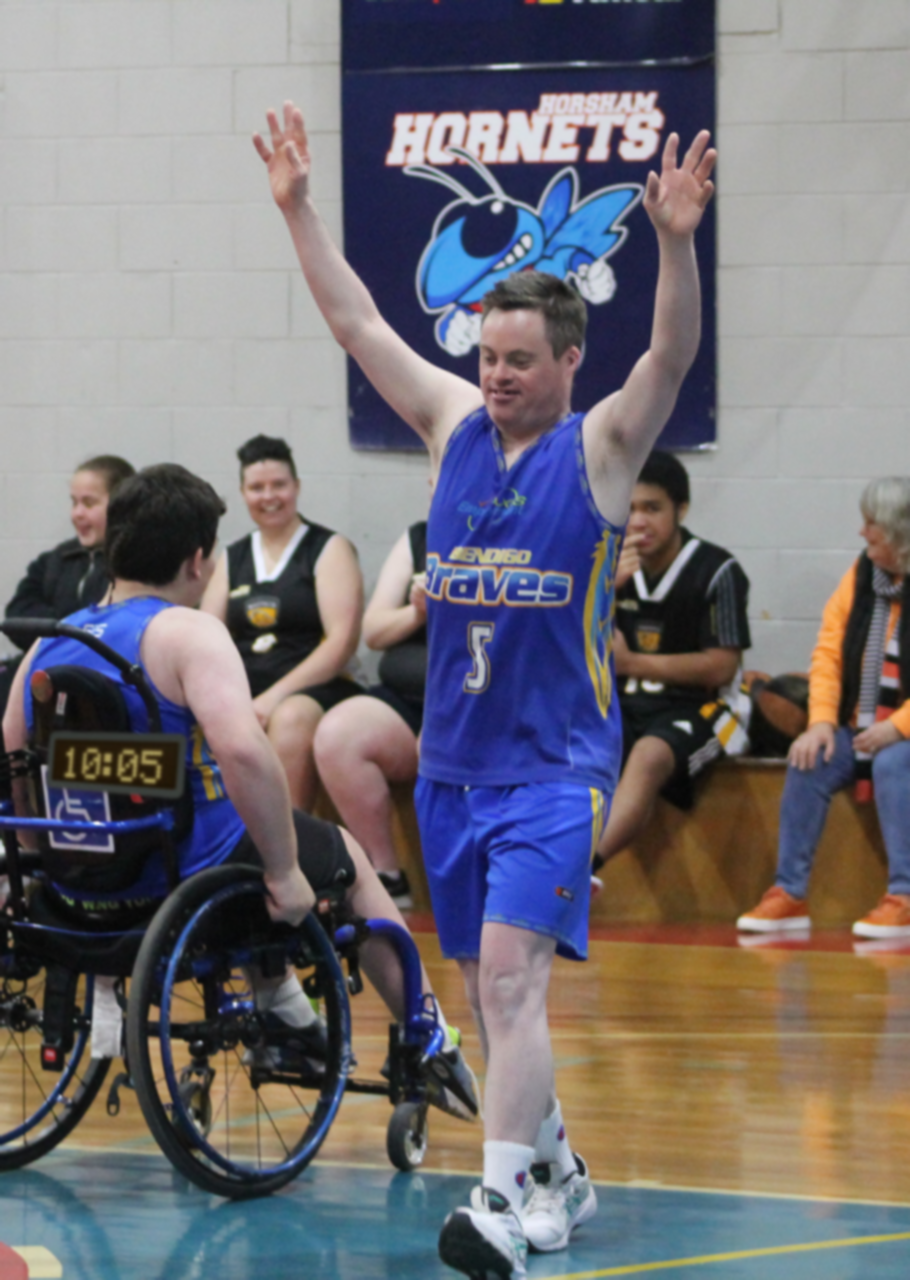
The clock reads 10.05
